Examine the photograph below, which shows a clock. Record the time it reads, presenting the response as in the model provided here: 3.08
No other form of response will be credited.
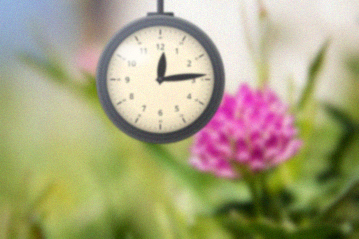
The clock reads 12.14
